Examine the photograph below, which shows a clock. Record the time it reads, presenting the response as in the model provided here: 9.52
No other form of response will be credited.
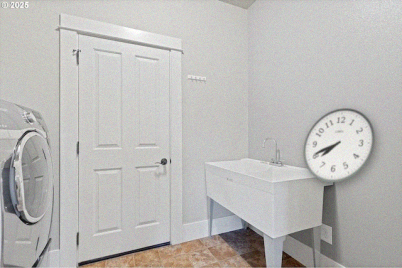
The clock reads 7.41
